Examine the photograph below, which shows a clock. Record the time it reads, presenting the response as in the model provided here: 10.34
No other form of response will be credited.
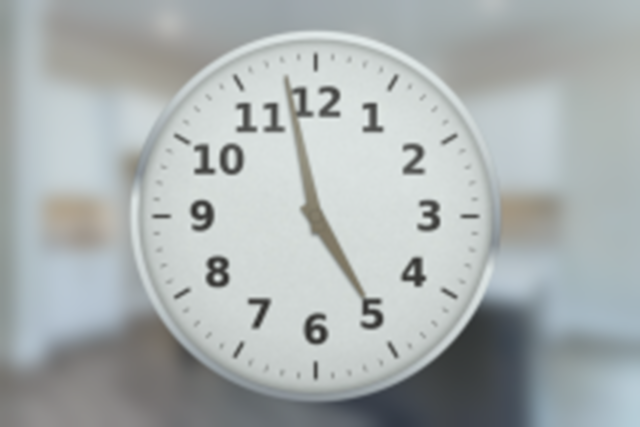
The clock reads 4.58
